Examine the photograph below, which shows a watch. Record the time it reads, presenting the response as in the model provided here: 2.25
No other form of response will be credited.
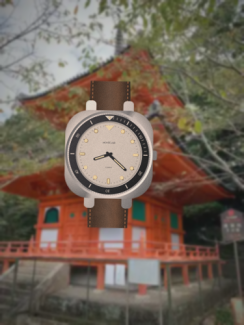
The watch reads 8.22
